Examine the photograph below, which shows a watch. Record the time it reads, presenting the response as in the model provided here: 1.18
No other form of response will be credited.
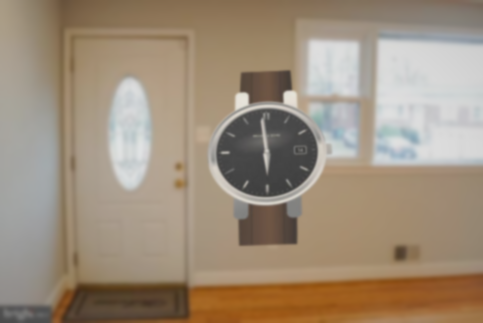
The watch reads 5.59
